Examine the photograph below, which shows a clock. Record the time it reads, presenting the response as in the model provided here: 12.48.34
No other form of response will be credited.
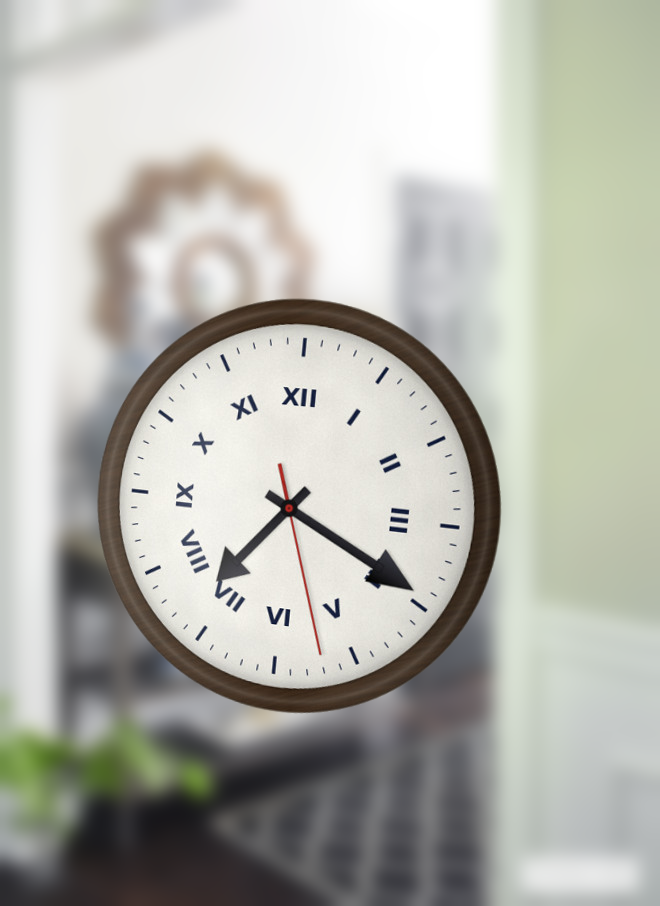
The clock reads 7.19.27
